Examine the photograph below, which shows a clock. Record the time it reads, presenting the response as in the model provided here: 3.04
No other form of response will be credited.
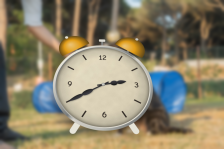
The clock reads 2.40
